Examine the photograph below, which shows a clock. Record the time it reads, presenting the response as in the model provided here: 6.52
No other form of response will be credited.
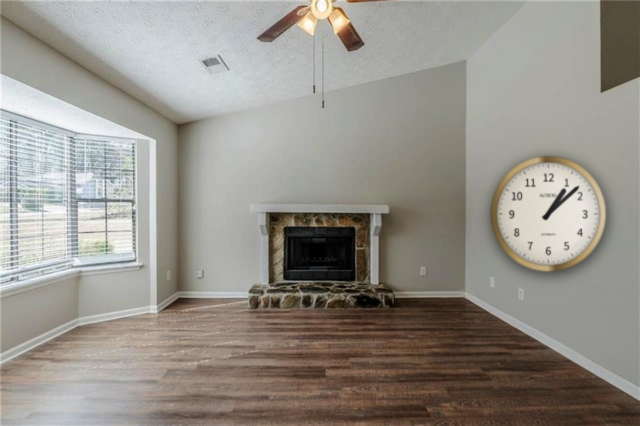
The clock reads 1.08
